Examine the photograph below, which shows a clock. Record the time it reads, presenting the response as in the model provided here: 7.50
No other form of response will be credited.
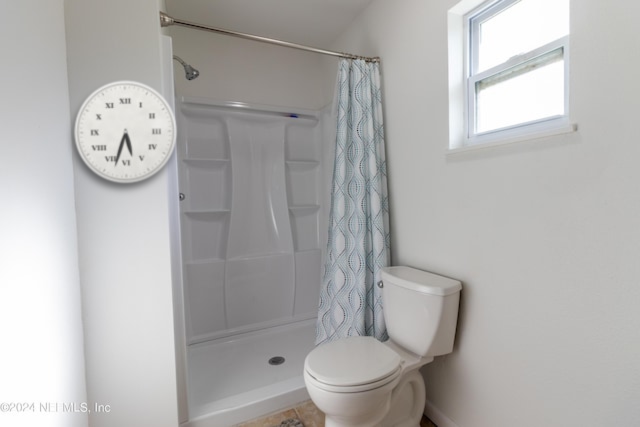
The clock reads 5.33
